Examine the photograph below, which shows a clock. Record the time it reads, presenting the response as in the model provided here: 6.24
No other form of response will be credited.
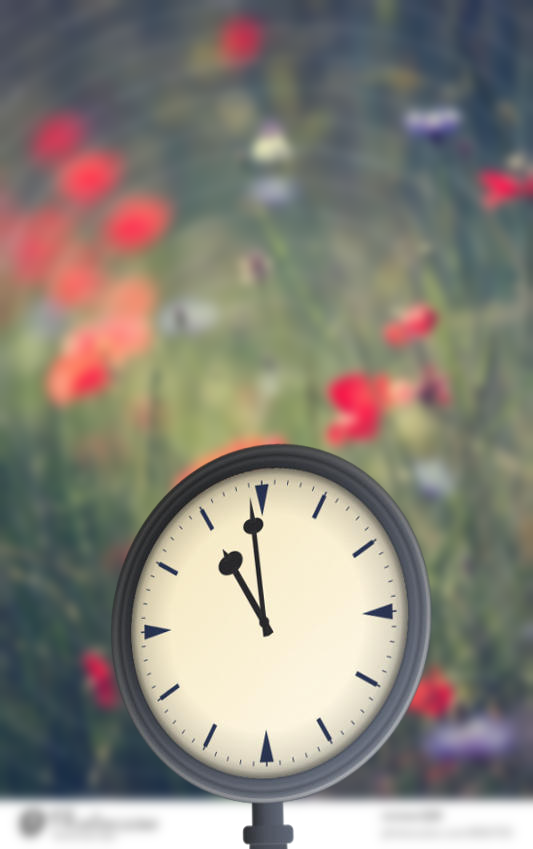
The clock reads 10.59
